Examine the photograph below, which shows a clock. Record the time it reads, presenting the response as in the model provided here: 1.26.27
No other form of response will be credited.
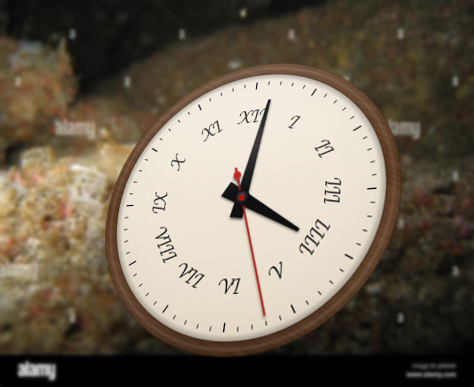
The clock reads 4.01.27
